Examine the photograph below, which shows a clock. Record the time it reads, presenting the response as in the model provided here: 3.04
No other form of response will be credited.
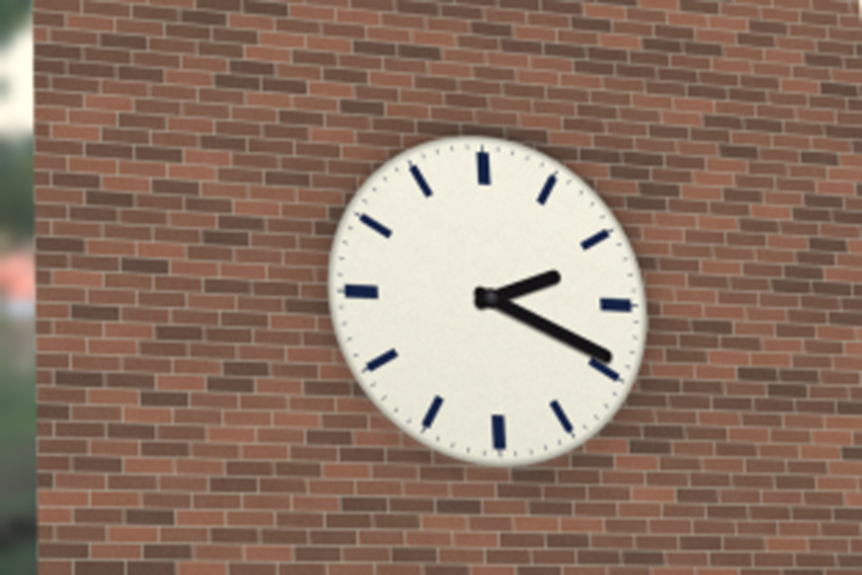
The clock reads 2.19
